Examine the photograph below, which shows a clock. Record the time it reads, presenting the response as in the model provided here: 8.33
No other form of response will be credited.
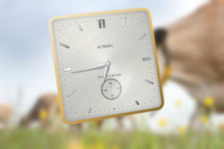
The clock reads 6.44
